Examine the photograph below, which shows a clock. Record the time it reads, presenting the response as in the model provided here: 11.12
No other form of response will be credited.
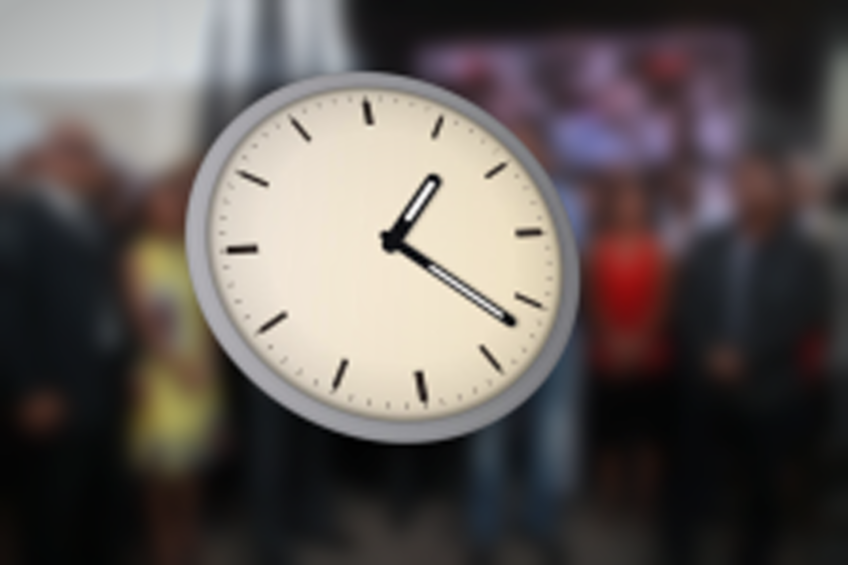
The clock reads 1.22
